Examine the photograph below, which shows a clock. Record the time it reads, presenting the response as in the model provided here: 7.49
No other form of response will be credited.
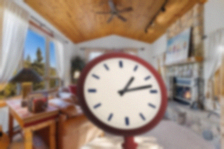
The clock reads 1.13
